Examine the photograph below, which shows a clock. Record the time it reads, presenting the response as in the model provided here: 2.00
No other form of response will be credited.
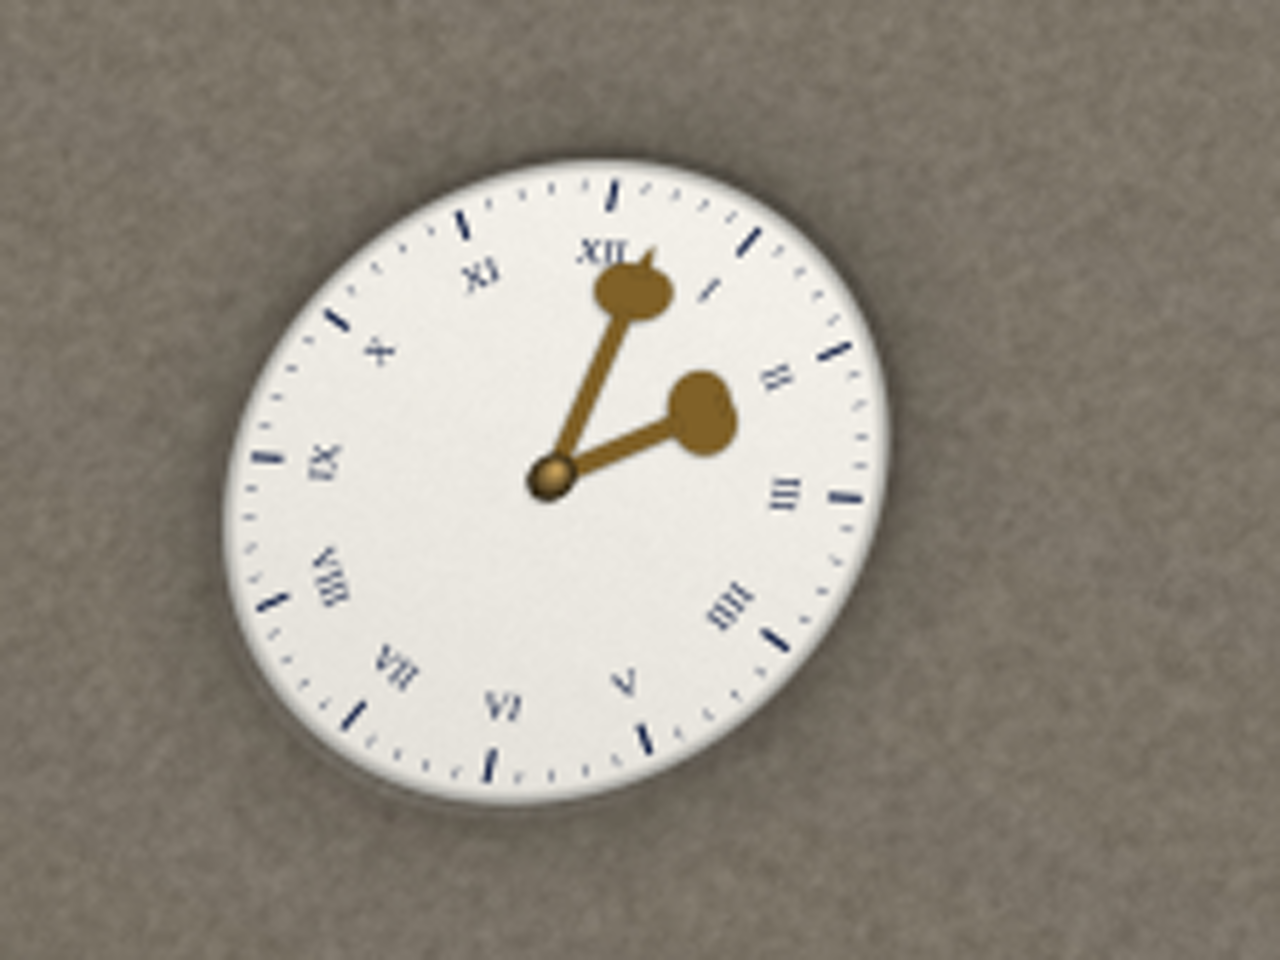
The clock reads 2.02
